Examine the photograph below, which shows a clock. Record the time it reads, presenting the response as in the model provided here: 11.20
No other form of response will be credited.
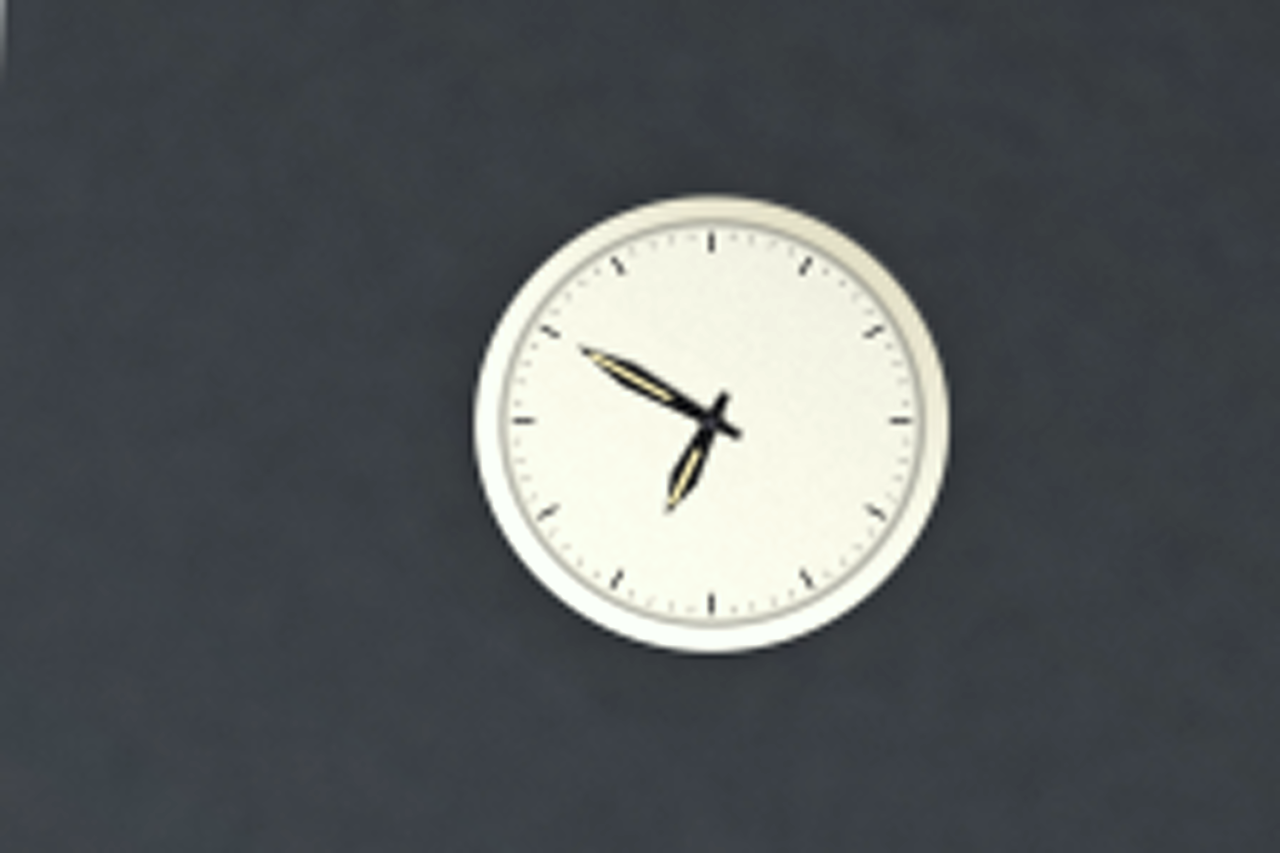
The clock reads 6.50
